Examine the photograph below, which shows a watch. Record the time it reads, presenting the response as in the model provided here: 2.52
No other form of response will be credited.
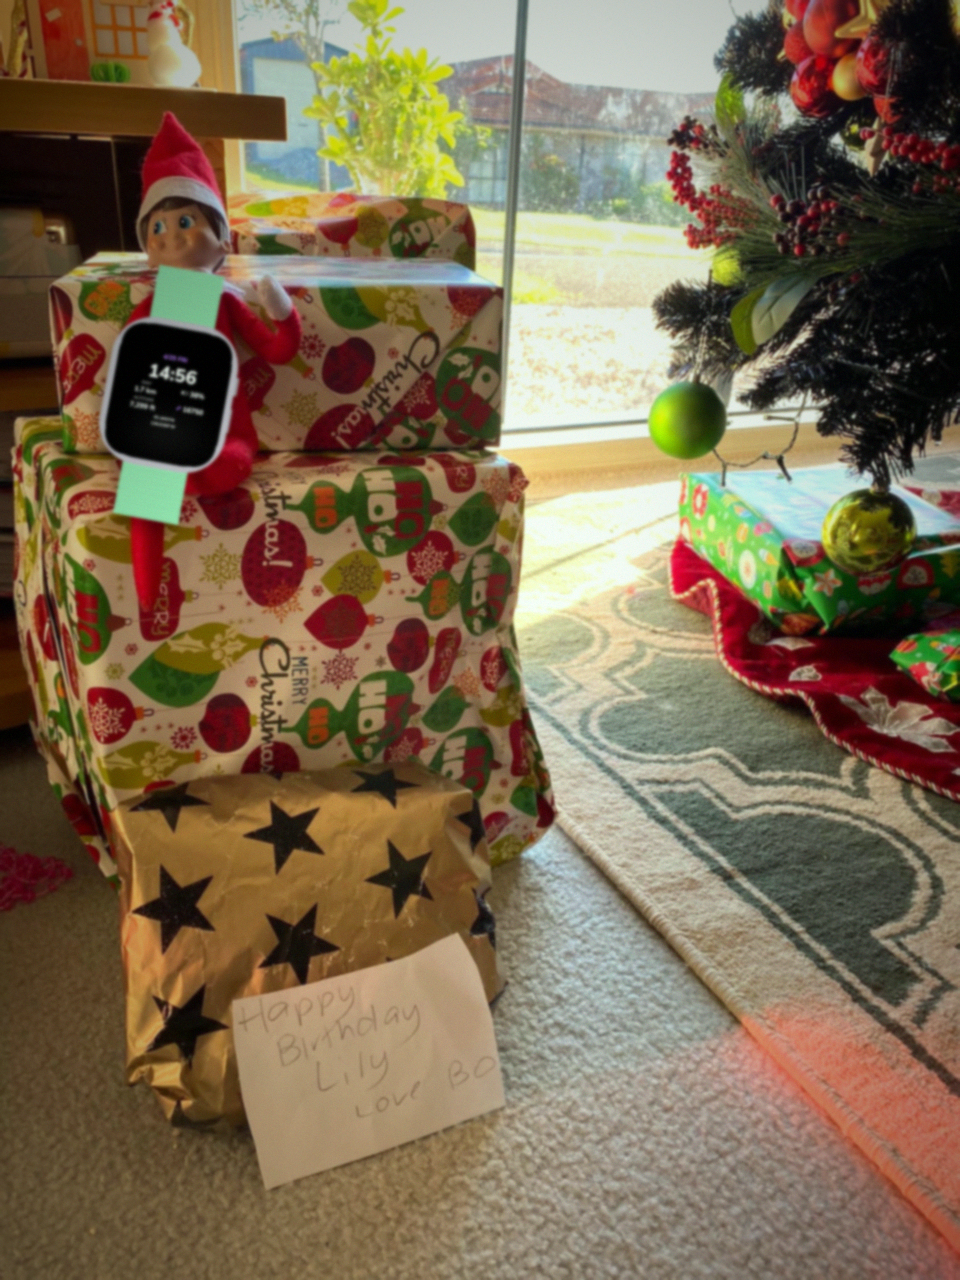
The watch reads 14.56
